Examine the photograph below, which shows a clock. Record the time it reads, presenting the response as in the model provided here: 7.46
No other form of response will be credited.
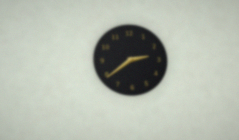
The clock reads 2.39
